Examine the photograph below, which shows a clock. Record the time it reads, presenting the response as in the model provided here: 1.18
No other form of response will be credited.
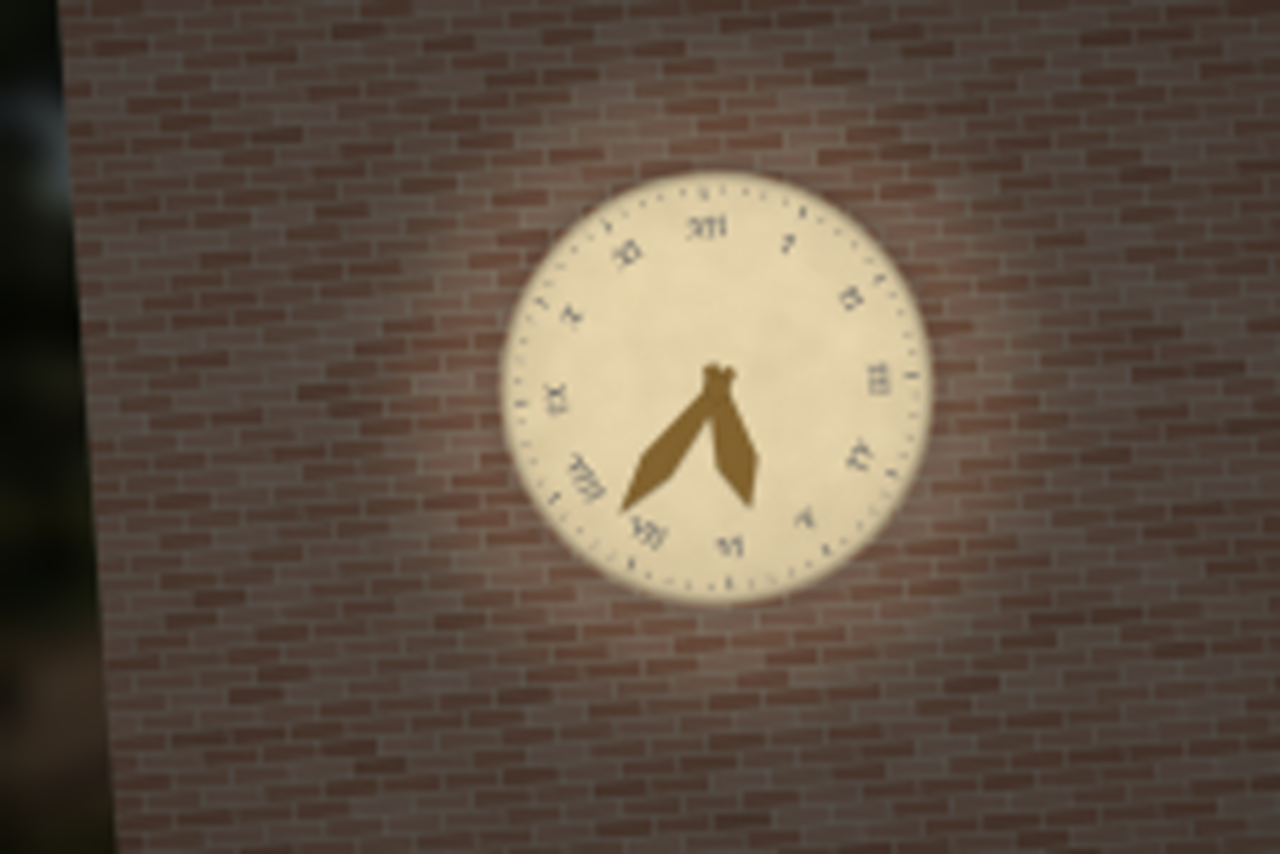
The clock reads 5.37
